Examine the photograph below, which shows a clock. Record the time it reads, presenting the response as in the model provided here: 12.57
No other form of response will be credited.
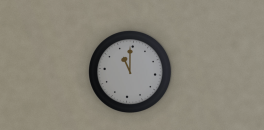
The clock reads 10.59
